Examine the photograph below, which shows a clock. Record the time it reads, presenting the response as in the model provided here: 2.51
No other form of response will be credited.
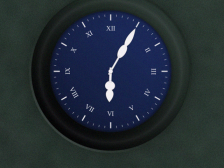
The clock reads 6.05
